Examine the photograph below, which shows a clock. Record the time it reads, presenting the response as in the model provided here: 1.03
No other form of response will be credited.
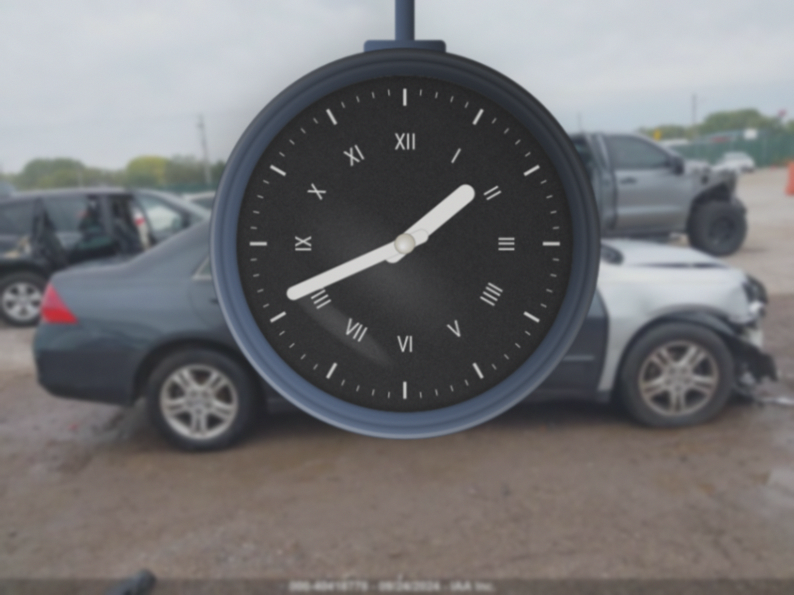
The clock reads 1.41
